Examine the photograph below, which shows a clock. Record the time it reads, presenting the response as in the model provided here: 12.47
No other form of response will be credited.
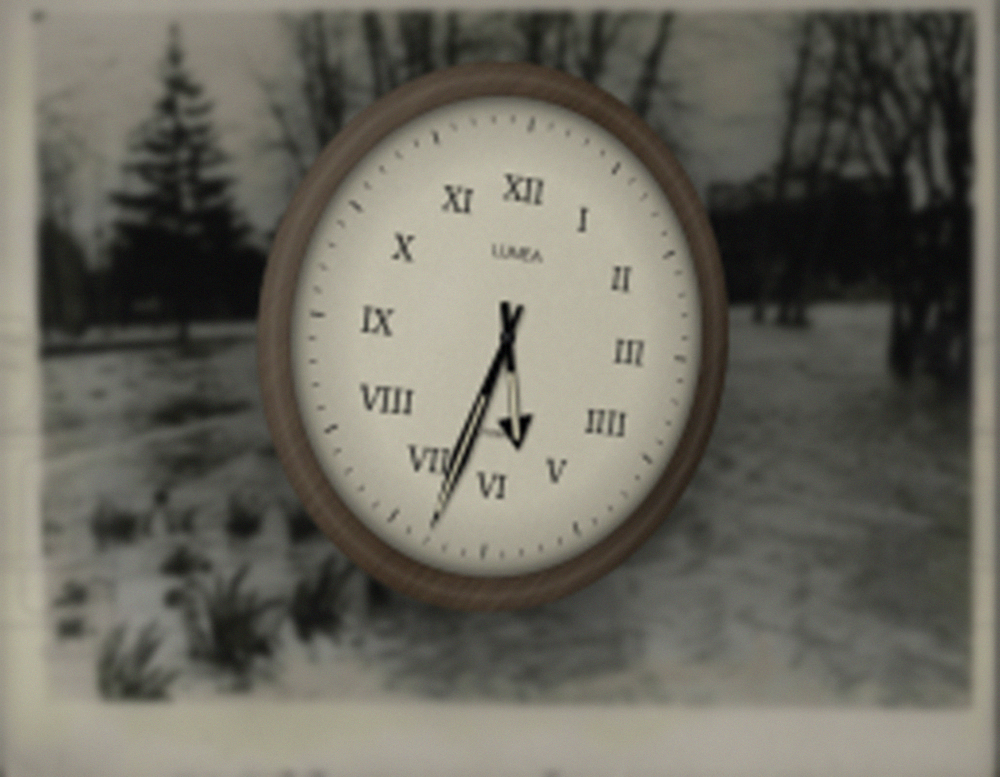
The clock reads 5.33
